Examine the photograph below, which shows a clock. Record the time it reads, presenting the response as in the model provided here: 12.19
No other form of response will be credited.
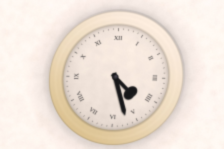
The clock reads 4.27
